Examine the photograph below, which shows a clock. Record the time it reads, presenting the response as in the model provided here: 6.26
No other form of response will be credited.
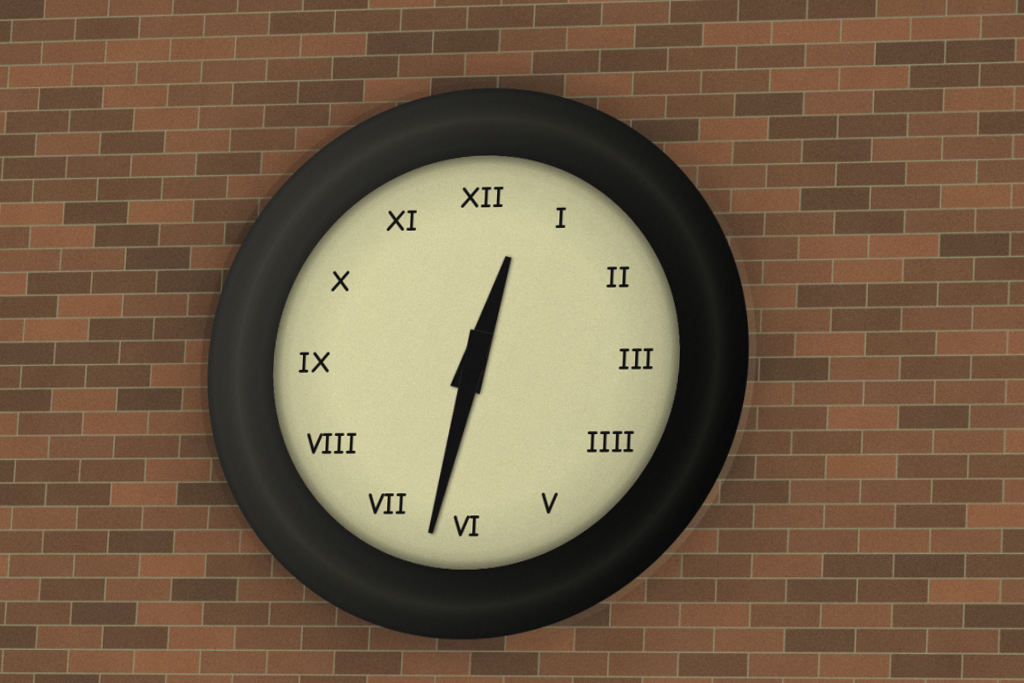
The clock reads 12.32
